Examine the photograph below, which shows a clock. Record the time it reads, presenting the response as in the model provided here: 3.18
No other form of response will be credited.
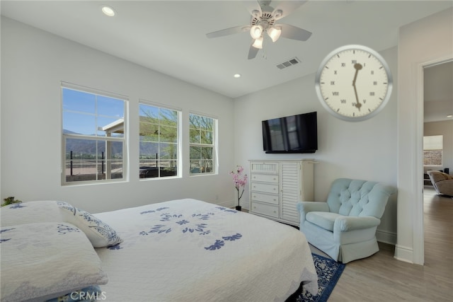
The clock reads 12.28
